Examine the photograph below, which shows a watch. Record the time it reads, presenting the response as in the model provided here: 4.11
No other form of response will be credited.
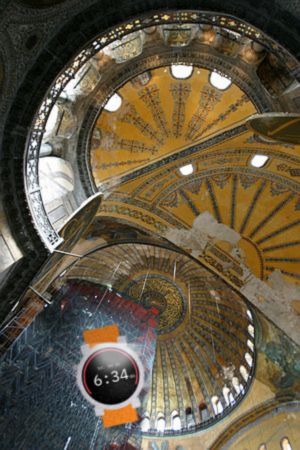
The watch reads 6.34
